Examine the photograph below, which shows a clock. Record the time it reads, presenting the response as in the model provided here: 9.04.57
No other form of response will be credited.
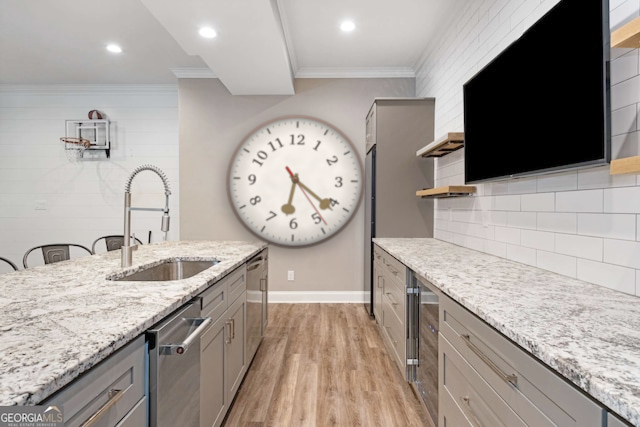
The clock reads 6.21.24
